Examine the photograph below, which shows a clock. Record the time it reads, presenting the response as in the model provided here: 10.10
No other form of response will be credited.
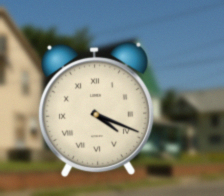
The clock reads 4.19
